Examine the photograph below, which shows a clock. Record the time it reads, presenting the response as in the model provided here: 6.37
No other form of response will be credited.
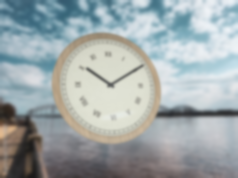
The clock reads 10.10
